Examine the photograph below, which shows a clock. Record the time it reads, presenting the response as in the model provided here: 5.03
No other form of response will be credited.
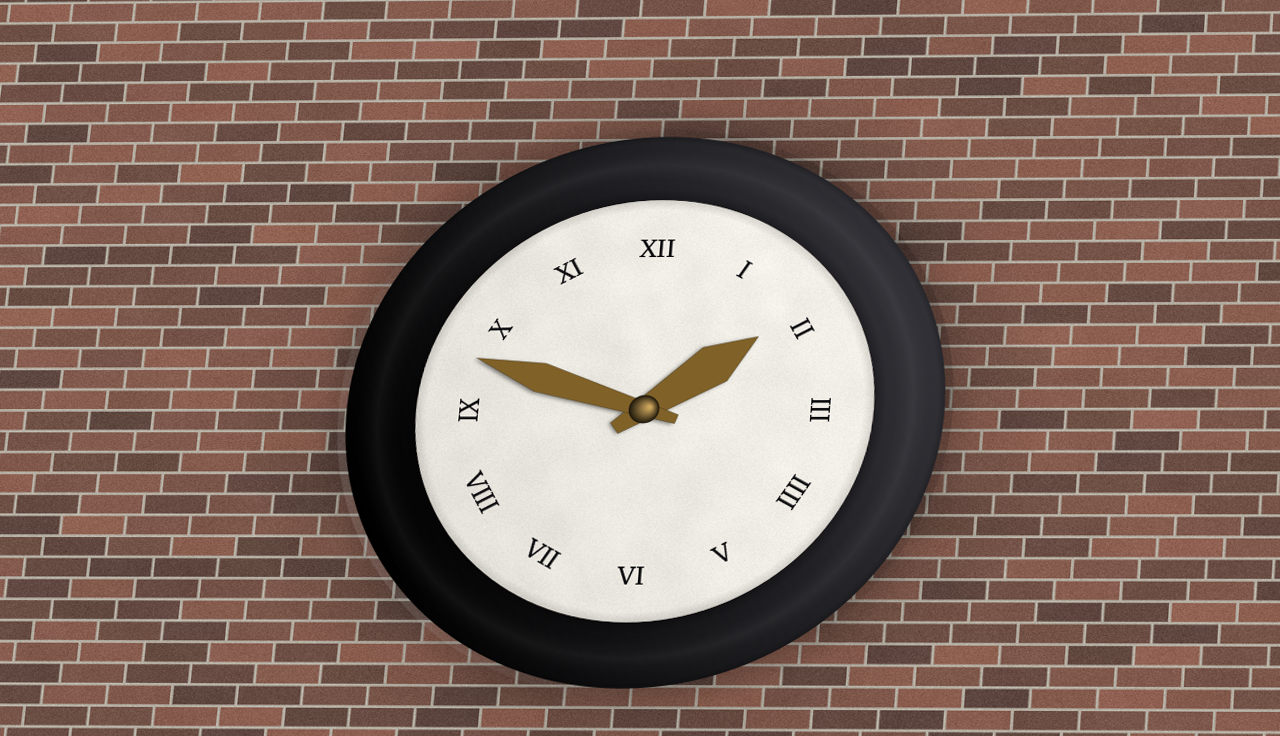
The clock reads 1.48
